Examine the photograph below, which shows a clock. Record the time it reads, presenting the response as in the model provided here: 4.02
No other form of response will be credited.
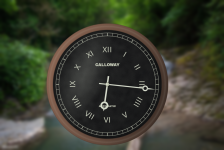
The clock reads 6.16
